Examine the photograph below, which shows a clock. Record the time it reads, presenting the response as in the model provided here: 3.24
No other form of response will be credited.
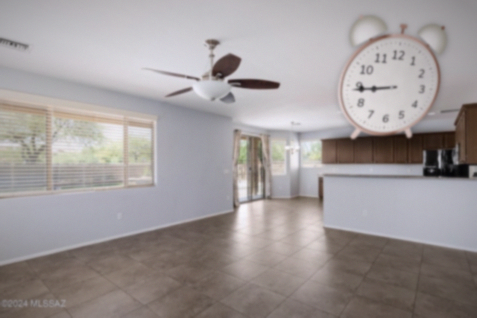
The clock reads 8.44
